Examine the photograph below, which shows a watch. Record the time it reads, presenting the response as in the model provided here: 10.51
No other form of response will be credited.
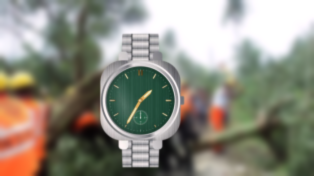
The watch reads 1.35
